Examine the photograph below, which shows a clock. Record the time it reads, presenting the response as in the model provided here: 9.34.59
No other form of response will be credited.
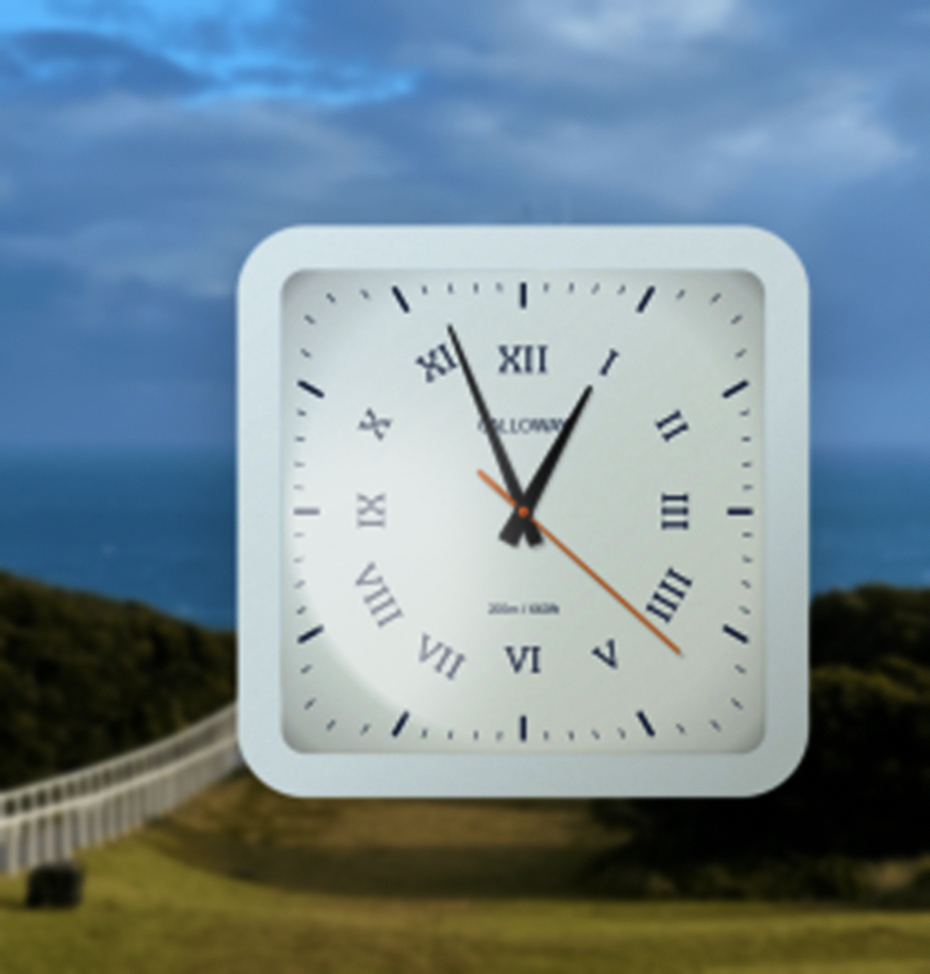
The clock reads 12.56.22
